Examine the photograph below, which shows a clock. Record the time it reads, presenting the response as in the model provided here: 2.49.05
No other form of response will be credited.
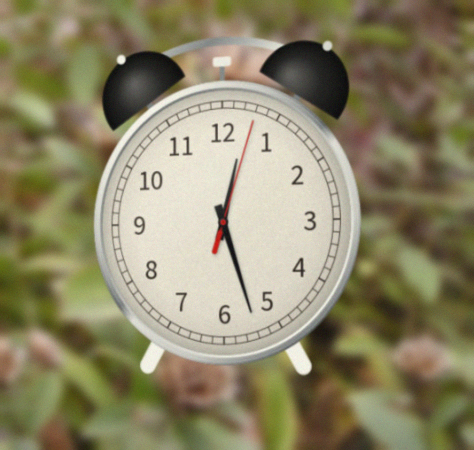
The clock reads 12.27.03
